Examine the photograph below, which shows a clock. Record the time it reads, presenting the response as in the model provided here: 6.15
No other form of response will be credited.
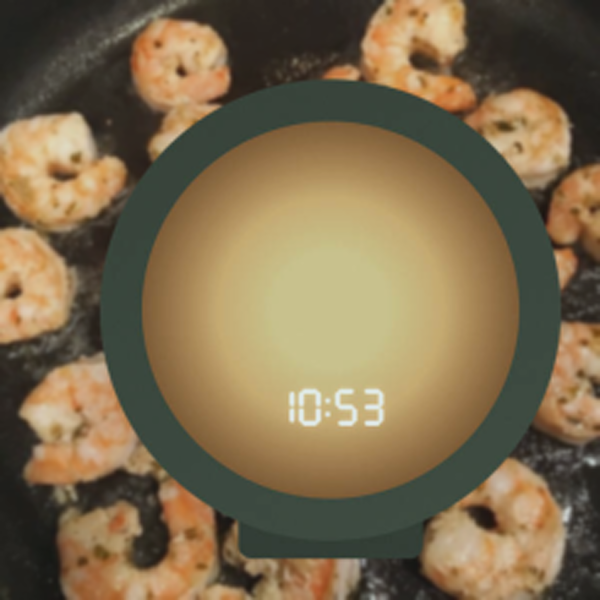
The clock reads 10.53
